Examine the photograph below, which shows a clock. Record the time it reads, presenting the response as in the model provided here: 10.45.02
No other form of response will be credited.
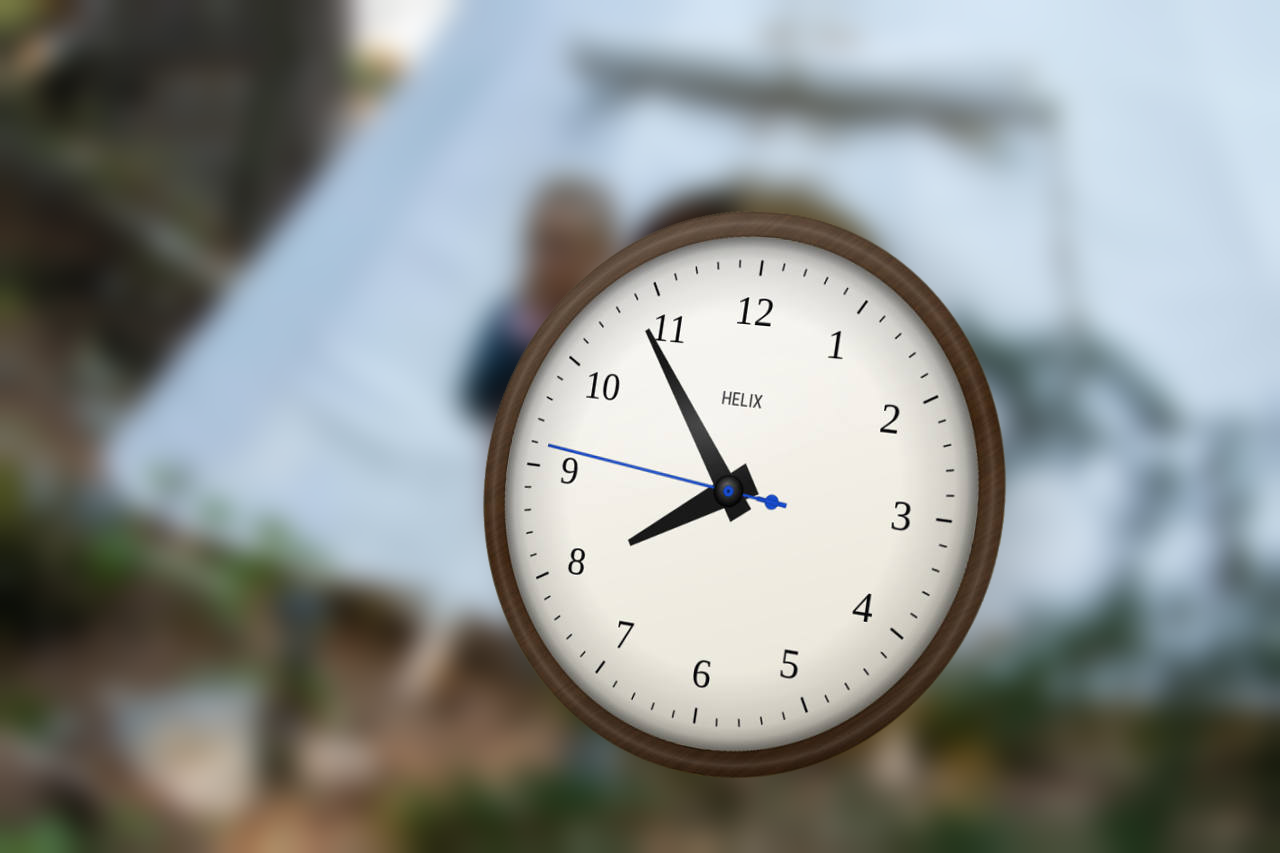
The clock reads 7.53.46
